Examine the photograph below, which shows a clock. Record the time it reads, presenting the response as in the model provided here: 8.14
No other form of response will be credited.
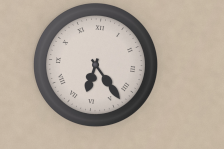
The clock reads 6.23
